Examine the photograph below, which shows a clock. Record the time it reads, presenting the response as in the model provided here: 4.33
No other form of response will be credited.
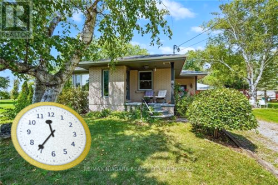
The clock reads 11.36
